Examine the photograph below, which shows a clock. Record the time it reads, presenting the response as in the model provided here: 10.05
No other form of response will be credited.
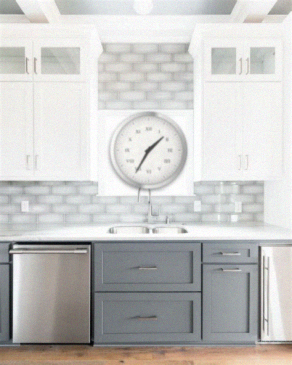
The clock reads 1.35
